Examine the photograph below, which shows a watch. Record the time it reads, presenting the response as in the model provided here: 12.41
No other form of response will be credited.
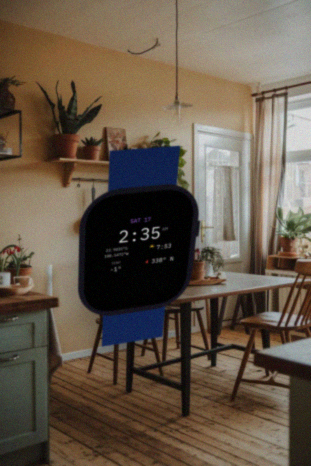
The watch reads 2.35
